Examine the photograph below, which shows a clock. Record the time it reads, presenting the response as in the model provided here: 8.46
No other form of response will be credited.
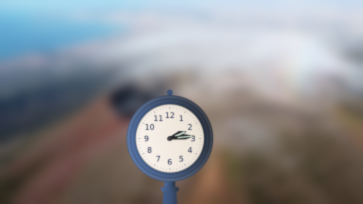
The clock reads 2.14
